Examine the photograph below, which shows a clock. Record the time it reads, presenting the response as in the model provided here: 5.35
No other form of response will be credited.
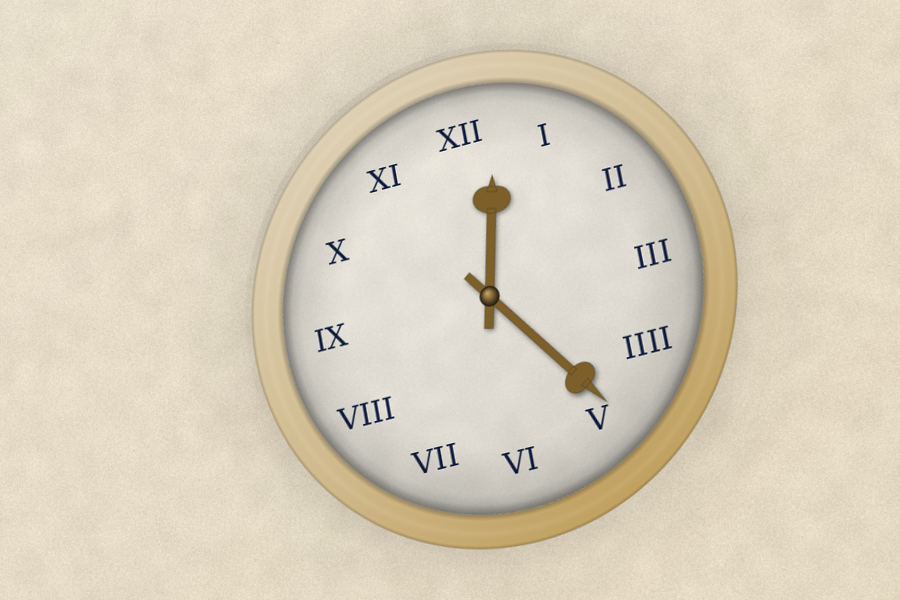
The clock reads 12.24
